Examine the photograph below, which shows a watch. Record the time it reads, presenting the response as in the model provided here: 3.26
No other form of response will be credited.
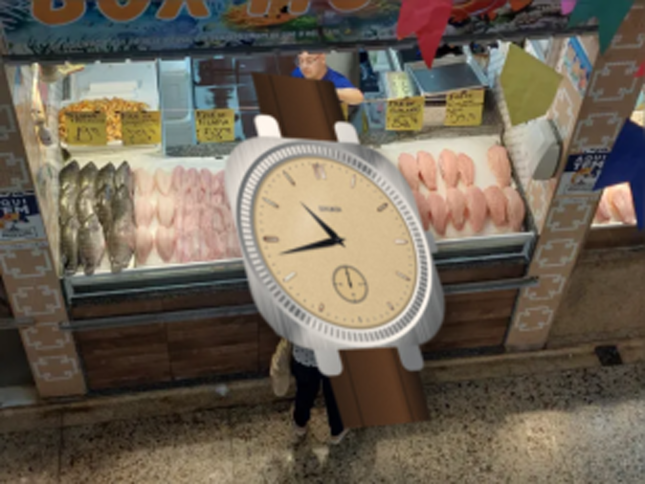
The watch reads 10.43
